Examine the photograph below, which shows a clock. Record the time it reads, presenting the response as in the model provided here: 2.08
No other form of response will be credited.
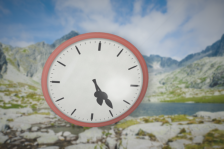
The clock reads 5.24
